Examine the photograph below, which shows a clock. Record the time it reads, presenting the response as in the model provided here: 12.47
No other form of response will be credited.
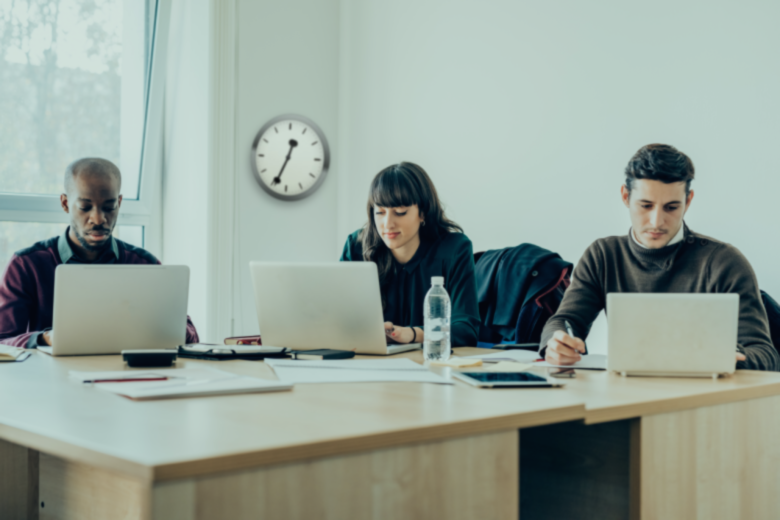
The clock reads 12.34
